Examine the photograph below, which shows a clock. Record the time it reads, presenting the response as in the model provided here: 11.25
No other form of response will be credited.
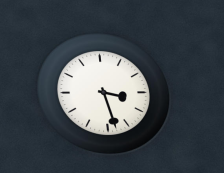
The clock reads 3.28
